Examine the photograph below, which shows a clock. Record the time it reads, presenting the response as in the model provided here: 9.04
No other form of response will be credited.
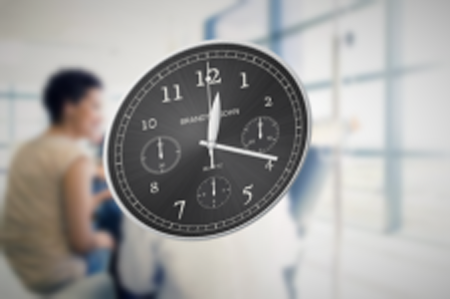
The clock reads 12.19
